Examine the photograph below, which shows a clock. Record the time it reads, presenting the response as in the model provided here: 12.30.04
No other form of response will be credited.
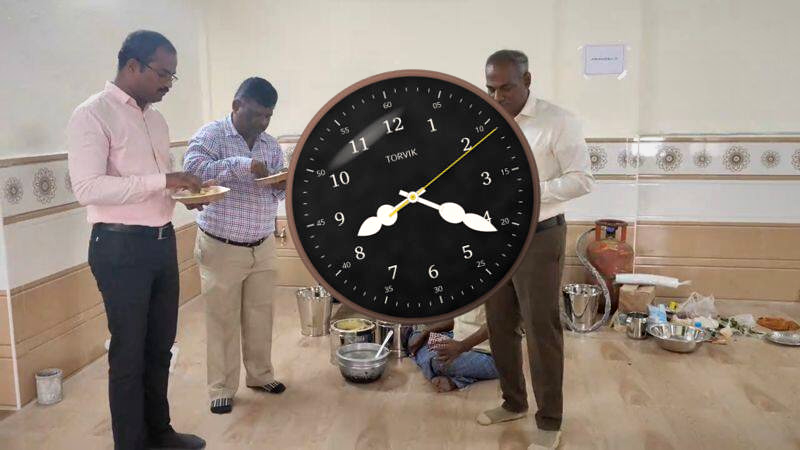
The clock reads 8.21.11
